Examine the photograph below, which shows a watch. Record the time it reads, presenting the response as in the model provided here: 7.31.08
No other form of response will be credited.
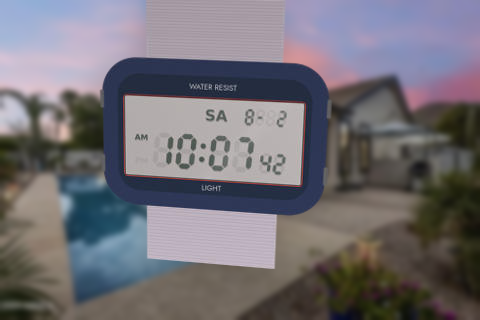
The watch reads 10.07.42
